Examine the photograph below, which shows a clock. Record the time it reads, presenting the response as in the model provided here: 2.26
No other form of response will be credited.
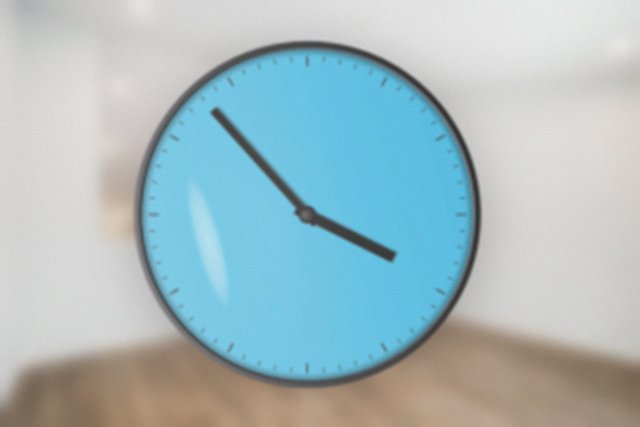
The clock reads 3.53
